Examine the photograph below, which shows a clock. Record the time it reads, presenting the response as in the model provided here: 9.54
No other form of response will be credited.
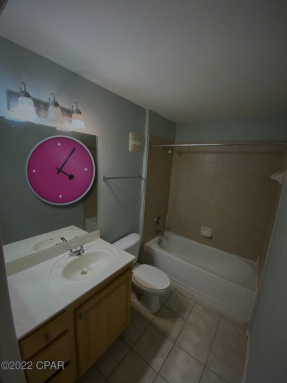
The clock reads 4.06
